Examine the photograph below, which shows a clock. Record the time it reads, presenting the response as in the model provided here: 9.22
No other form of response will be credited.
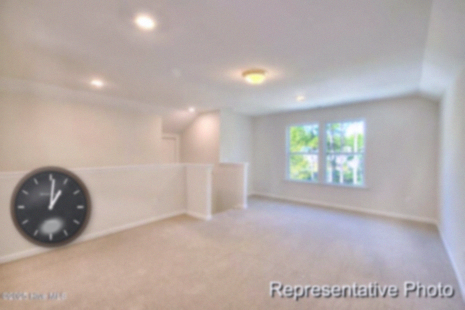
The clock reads 1.01
